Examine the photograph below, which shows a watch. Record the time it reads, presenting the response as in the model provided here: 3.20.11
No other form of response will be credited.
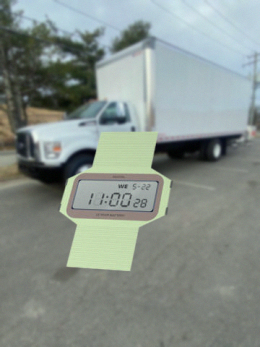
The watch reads 11.00.28
